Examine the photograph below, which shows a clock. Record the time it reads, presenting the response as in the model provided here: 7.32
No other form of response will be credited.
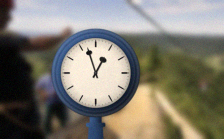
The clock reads 12.57
